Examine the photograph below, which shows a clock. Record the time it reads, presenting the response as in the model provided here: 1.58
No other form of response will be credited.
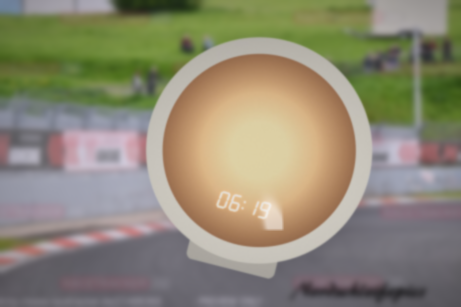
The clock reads 6.19
